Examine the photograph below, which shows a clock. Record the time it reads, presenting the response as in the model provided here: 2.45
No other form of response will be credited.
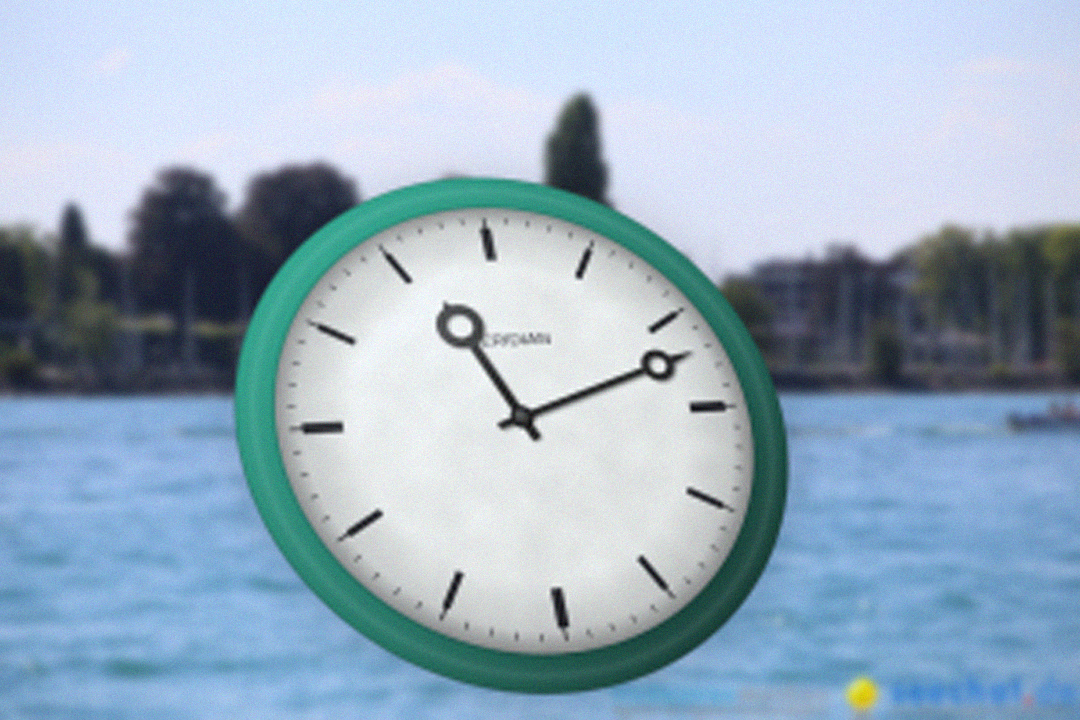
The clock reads 11.12
